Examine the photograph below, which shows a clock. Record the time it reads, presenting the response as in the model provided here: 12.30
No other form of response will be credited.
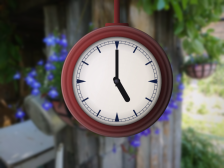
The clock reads 5.00
